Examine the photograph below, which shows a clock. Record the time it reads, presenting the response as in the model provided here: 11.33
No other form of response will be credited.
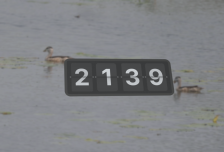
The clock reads 21.39
